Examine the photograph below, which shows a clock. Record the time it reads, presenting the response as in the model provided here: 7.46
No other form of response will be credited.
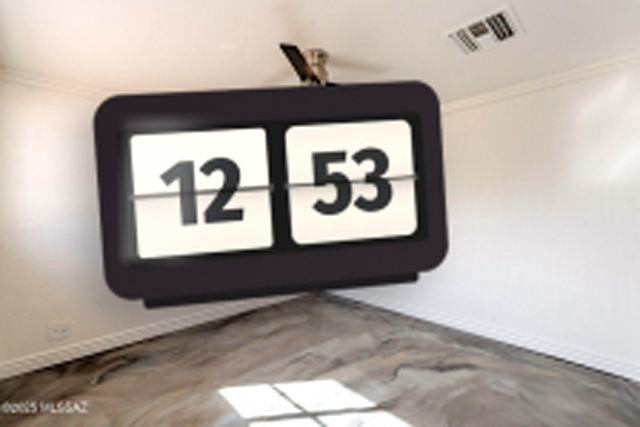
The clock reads 12.53
